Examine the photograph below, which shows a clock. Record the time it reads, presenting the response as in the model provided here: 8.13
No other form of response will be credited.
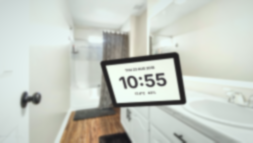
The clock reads 10.55
